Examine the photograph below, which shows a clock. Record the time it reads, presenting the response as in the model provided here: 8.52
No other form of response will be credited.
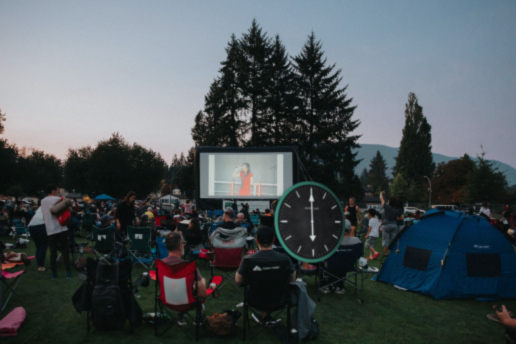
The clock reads 6.00
